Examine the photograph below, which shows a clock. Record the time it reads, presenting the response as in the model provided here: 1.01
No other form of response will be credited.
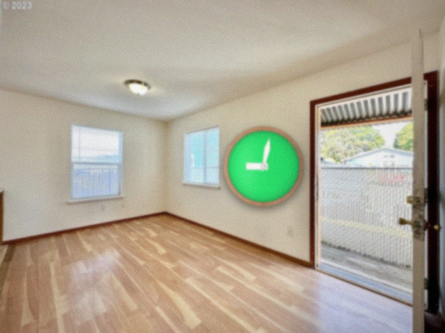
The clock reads 9.02
